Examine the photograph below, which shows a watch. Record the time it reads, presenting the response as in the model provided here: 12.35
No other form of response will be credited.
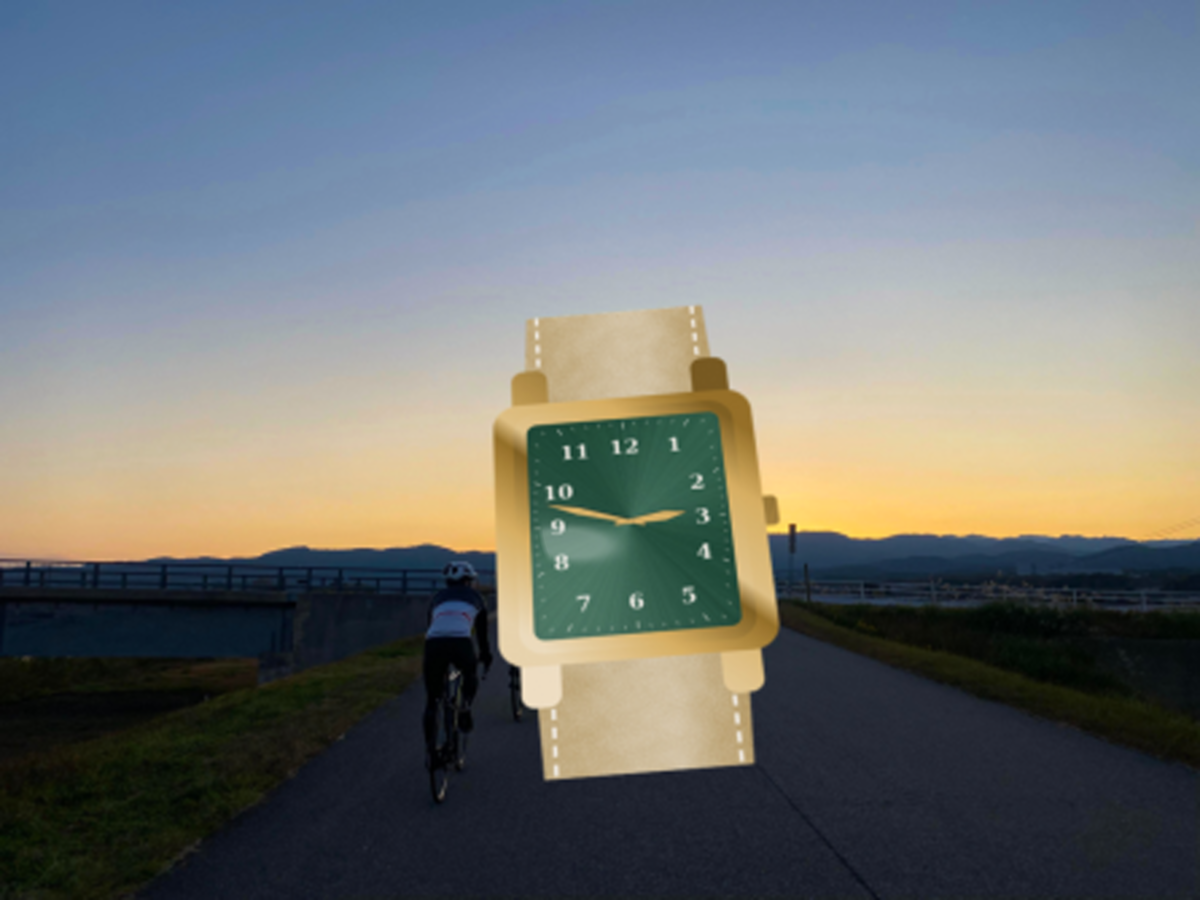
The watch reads 2.48
